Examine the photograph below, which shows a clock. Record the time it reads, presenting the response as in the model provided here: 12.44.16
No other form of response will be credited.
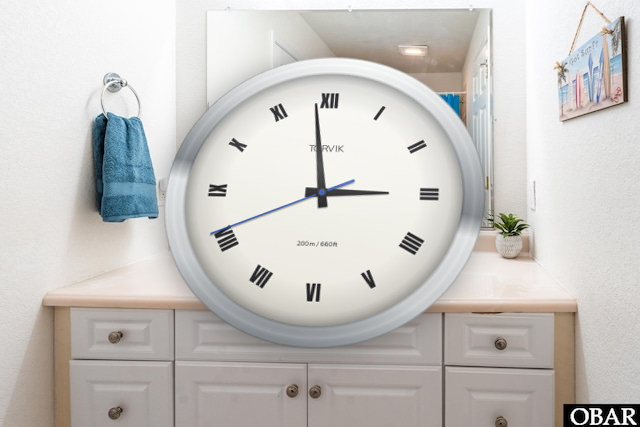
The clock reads 2.58.41
